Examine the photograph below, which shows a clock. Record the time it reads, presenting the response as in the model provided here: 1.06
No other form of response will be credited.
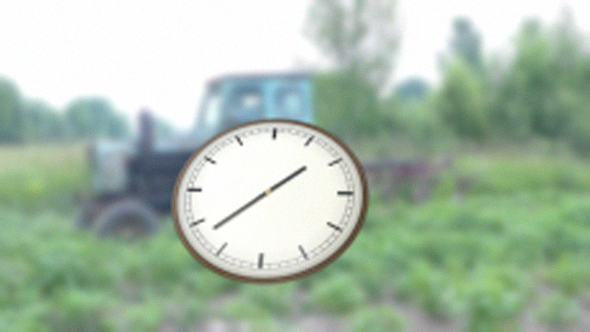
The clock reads 1.38
